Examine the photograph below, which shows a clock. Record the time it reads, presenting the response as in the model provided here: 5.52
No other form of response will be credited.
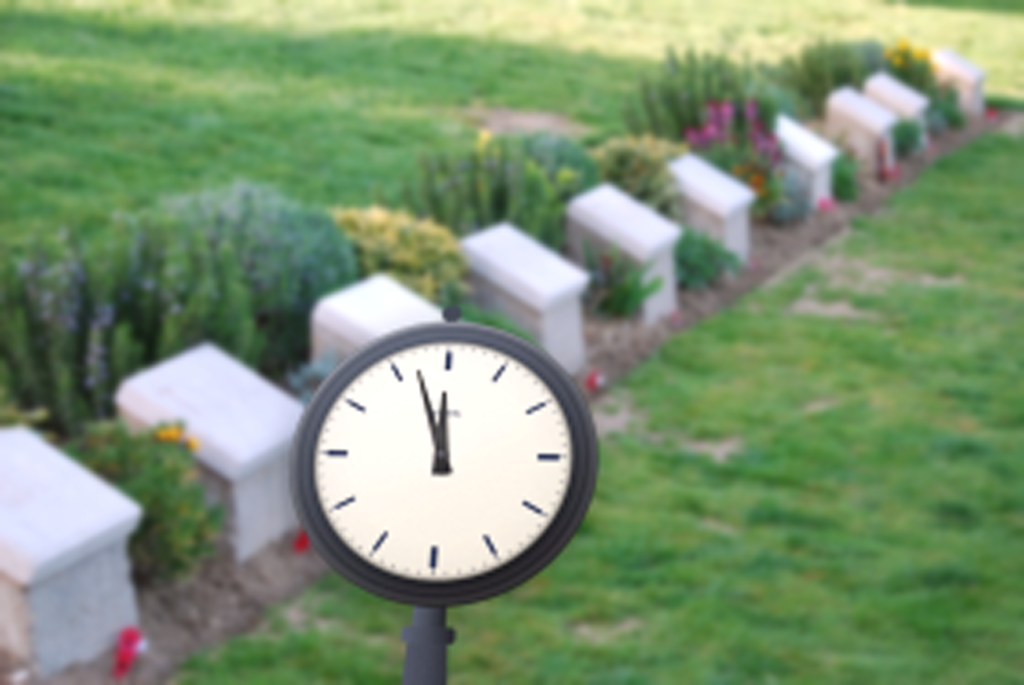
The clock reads 11.57
